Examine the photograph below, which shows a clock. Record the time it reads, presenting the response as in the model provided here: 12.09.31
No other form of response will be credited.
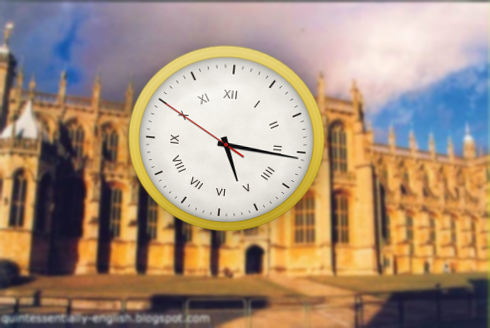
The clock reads 5.15.50
